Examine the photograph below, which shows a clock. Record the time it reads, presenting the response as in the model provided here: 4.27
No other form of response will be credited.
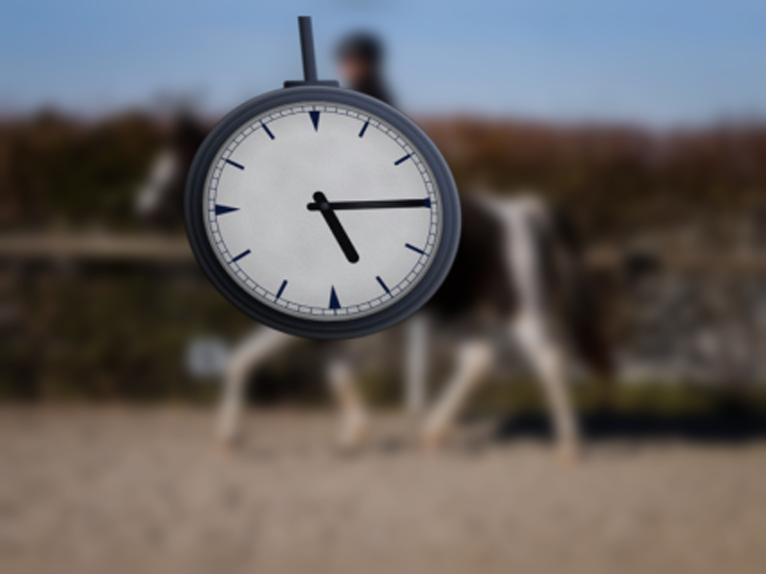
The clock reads 5.15
